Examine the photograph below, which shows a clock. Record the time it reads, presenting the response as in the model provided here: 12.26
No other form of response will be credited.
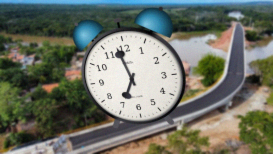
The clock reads 6.58
